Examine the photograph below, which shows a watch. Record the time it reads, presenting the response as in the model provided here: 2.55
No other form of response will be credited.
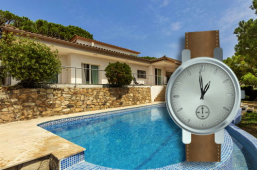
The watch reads 12.59
